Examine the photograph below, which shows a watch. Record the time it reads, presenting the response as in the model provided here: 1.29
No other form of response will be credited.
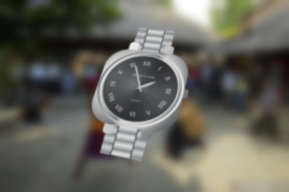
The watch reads 1.56
